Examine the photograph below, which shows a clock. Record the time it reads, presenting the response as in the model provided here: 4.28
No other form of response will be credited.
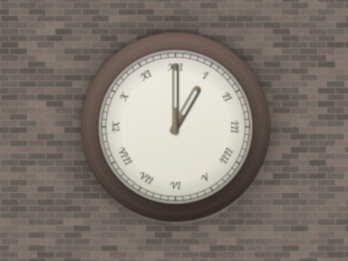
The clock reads 1.00
